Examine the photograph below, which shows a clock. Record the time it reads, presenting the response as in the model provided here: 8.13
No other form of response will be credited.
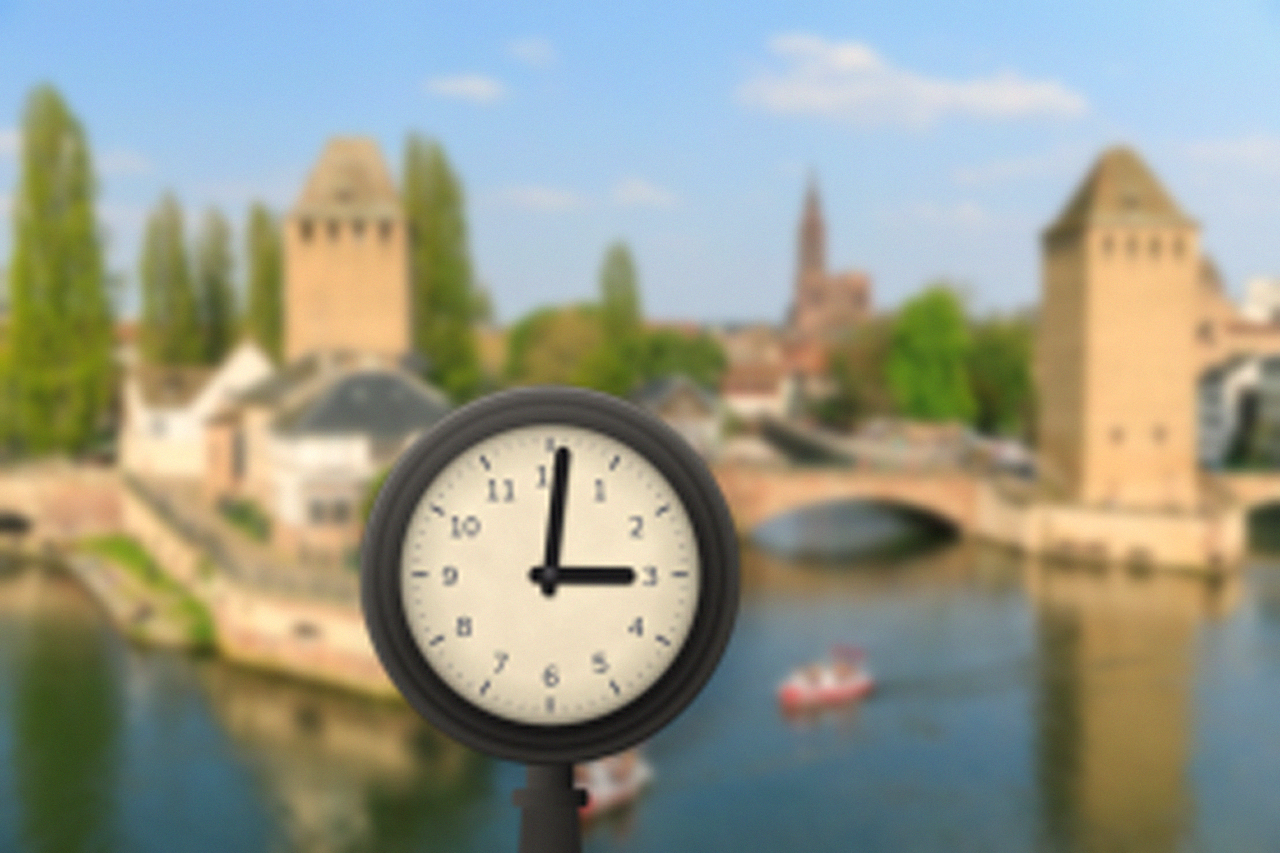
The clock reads 3.01
